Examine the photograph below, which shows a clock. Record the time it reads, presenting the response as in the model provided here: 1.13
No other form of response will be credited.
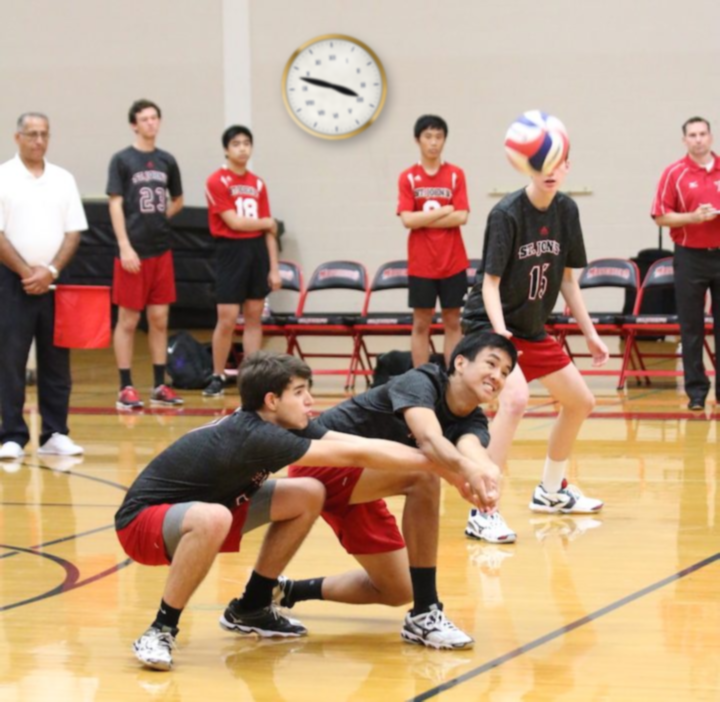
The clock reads 3.48
